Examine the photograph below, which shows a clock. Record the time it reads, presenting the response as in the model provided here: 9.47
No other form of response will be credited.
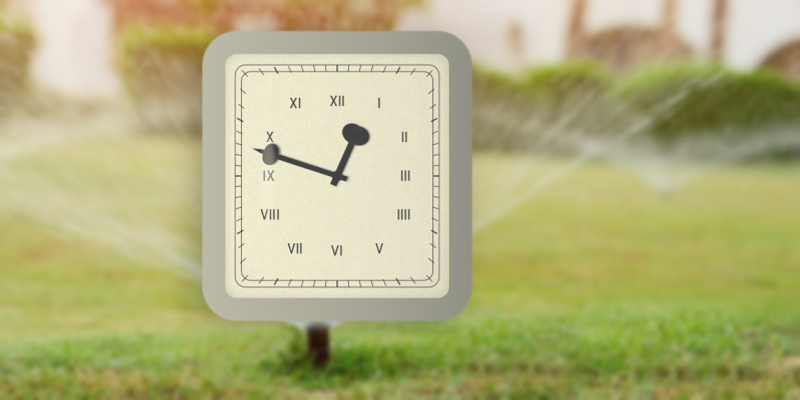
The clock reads 12.48
